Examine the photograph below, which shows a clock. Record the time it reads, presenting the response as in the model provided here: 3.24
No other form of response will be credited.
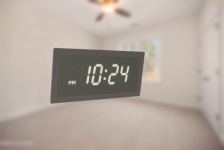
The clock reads 10.24
